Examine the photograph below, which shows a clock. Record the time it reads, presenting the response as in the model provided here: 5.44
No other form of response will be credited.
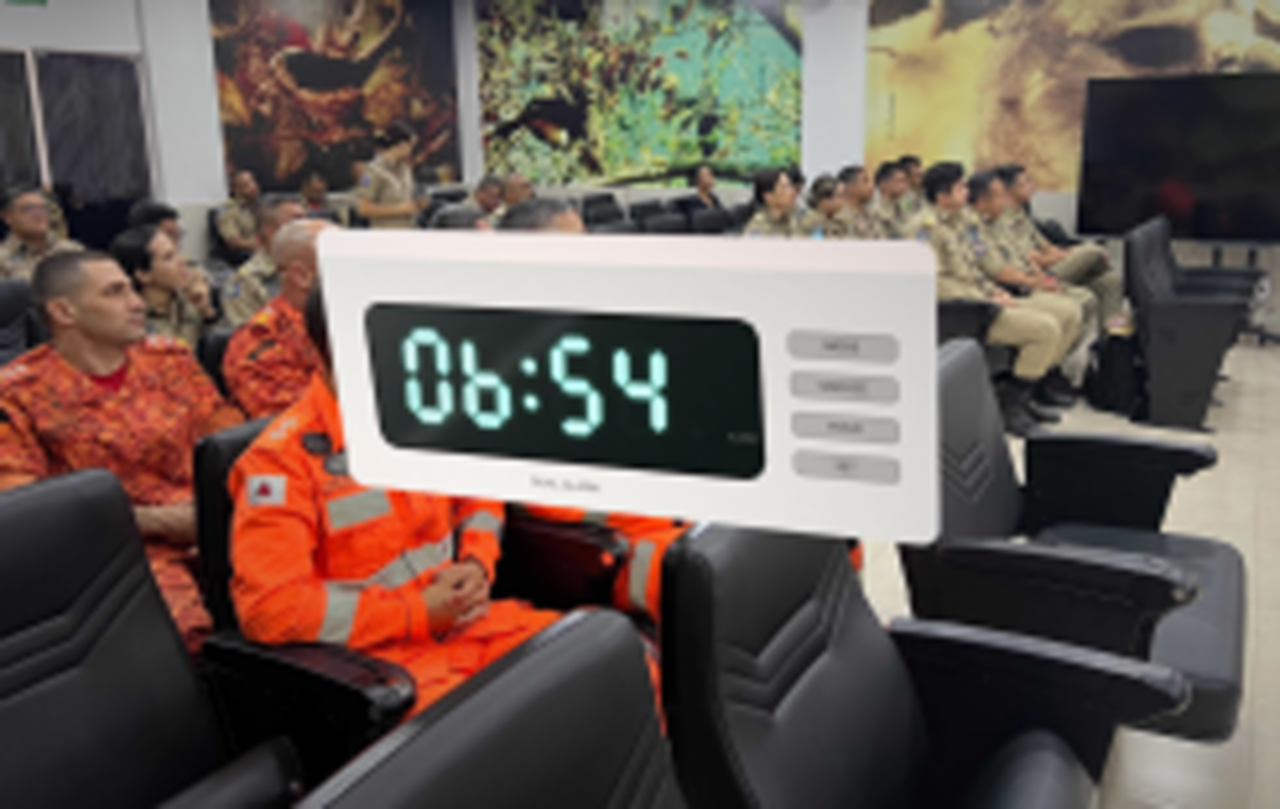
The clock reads 6.54
